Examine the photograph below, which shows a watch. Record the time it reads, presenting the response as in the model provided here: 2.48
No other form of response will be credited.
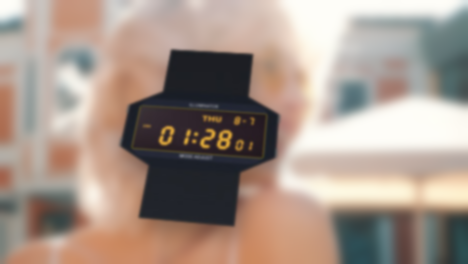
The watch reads 1.28
